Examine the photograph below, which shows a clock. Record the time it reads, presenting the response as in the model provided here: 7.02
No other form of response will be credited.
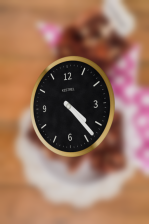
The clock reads 4.23
